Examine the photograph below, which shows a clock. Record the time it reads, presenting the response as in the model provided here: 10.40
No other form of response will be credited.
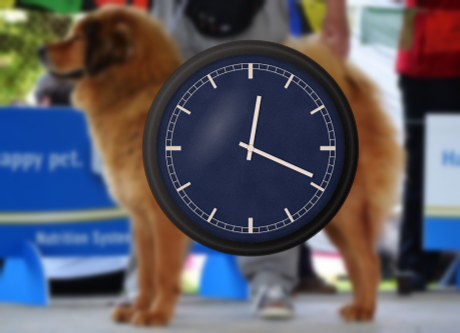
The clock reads 12.19
